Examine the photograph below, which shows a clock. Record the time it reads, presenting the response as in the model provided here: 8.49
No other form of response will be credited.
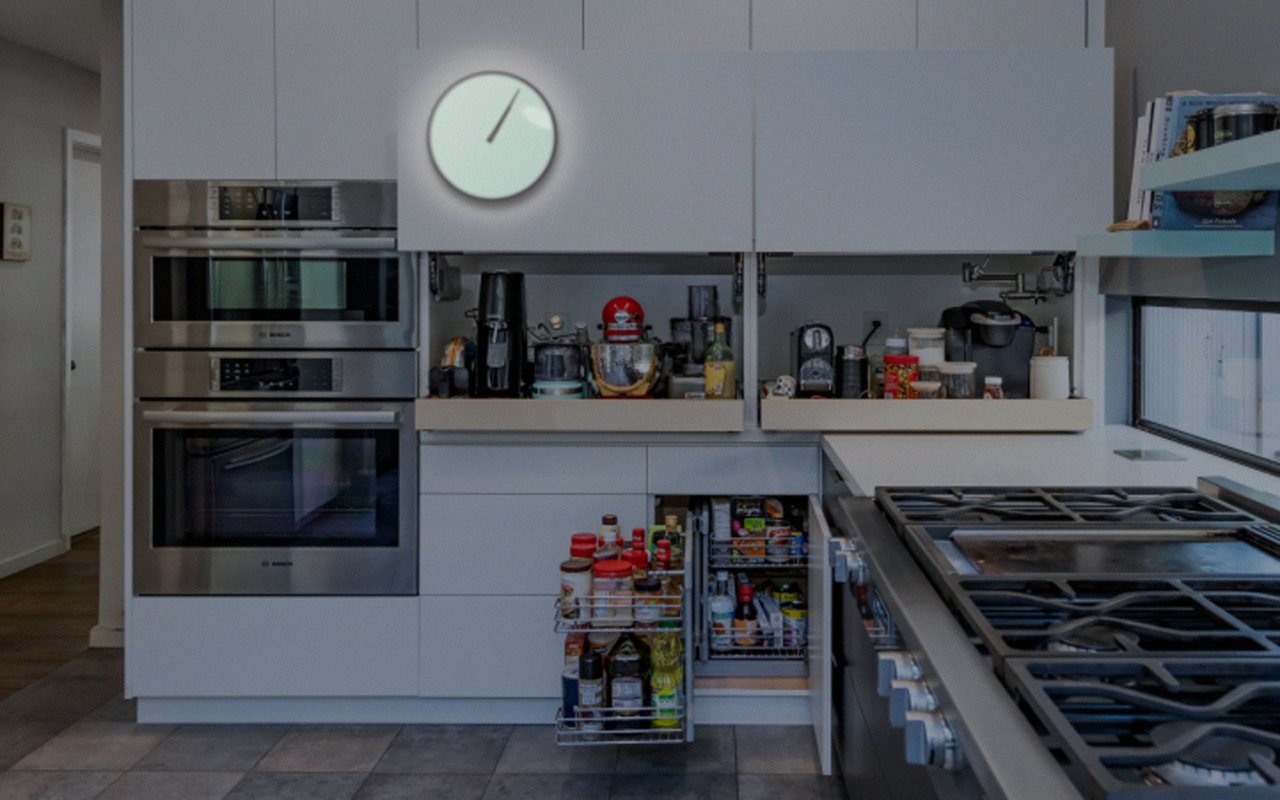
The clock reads 1.05
